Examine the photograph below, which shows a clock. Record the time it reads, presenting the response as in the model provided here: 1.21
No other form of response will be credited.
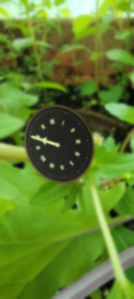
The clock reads 9.49
